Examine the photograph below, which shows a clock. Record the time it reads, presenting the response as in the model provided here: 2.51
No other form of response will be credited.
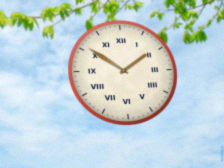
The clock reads 1.51
